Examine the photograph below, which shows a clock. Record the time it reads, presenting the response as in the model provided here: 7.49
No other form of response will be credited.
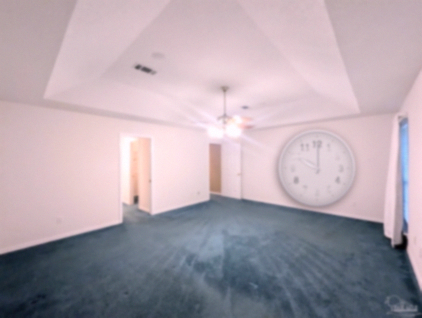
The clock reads 10.00
